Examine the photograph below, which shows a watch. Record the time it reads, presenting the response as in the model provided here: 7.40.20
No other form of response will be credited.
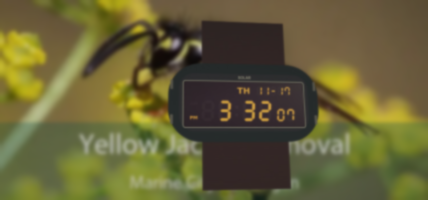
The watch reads 3.32.07
